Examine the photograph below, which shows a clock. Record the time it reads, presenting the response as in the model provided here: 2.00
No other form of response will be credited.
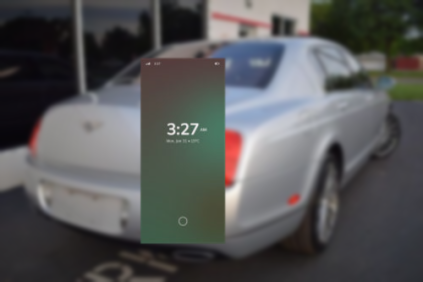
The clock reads 3.27
